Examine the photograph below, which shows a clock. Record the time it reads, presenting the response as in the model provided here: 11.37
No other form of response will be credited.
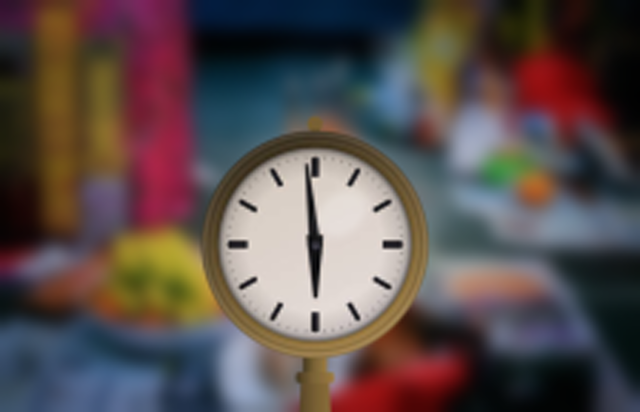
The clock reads 5.59
